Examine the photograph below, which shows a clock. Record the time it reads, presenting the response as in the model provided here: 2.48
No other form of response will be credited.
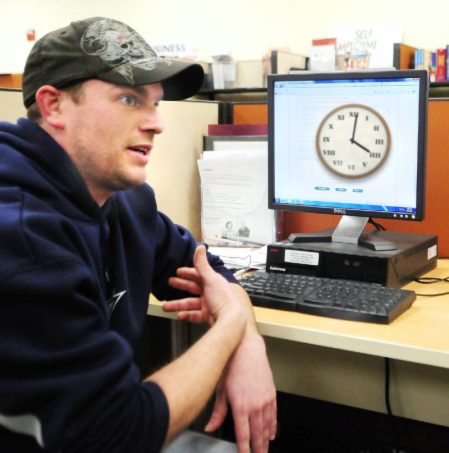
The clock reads 4.01
